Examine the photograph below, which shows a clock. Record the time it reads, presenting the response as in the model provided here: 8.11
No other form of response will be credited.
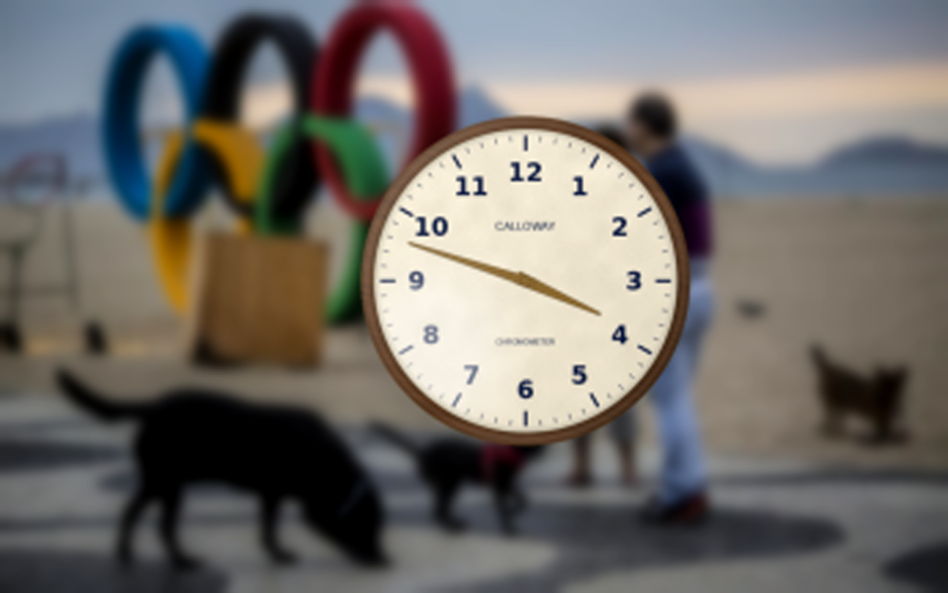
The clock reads 3.48
